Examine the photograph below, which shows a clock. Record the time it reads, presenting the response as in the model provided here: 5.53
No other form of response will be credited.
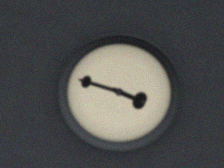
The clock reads 3.48
